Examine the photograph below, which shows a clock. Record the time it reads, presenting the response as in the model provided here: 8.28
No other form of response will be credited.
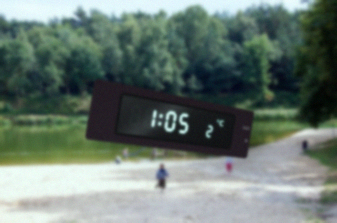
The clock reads 1.05
